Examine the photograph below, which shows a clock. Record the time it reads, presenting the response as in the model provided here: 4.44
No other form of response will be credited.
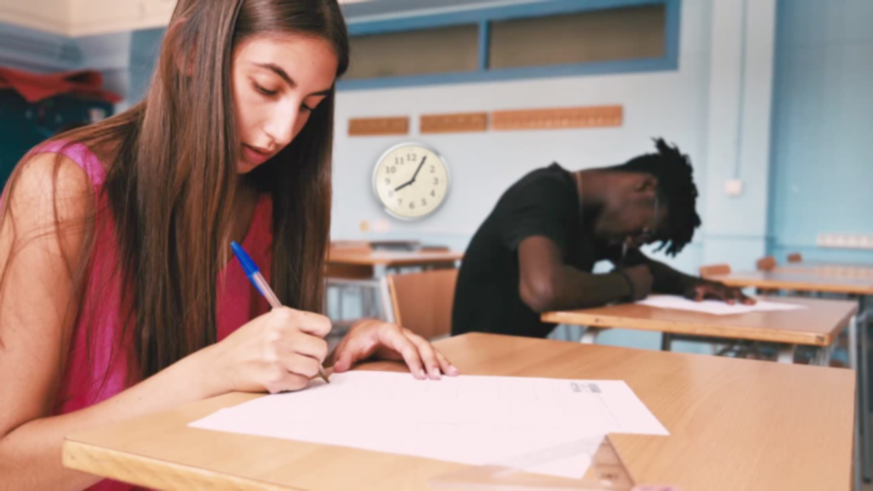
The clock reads 8.05
